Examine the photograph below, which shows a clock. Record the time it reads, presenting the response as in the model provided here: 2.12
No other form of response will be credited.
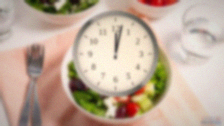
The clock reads 12.02
